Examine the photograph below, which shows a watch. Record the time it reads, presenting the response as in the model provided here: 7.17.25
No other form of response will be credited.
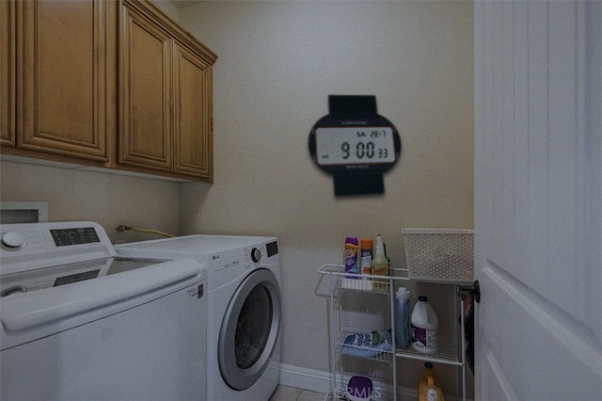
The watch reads 9.00.33
